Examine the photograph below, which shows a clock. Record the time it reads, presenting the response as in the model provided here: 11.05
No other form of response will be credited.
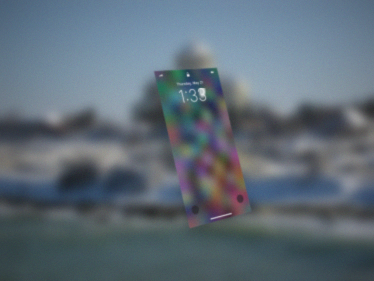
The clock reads 1.33
